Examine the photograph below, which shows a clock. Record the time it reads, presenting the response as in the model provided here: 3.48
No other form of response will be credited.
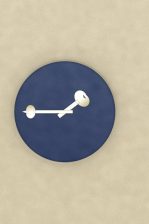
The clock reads 1.45
